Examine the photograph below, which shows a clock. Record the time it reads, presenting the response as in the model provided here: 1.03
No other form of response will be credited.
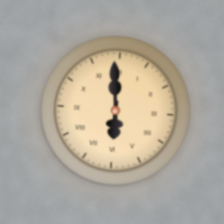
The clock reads 5.59
